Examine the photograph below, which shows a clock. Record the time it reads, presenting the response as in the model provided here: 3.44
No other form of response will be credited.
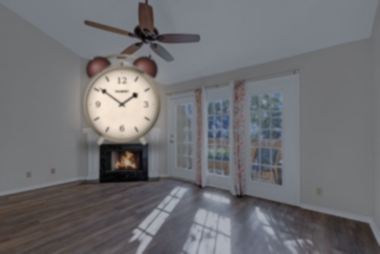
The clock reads 1.51
